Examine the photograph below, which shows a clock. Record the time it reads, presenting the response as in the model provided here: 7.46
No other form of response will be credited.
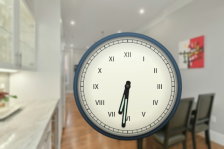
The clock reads 6.31
